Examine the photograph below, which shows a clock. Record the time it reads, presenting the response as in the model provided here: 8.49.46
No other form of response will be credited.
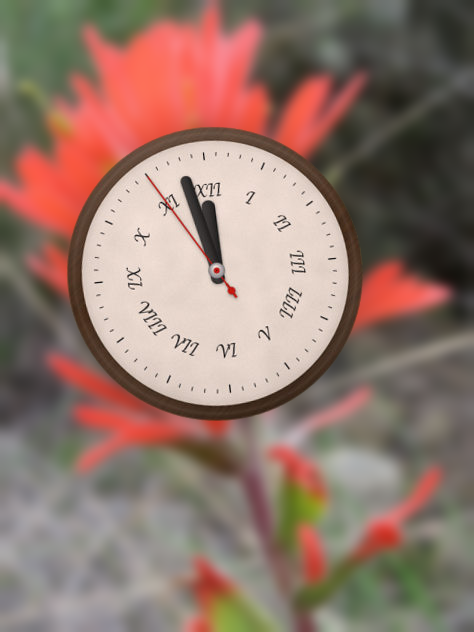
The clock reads 11.57.55
